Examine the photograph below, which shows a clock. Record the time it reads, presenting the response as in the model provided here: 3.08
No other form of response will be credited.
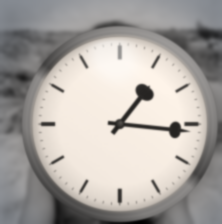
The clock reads 1.16
